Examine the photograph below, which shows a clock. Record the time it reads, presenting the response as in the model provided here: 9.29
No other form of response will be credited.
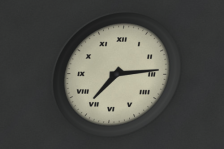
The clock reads 7.14
